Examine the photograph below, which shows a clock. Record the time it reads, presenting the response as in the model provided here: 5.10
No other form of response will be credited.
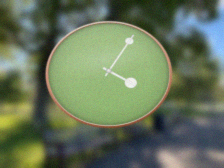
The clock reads 4.05
